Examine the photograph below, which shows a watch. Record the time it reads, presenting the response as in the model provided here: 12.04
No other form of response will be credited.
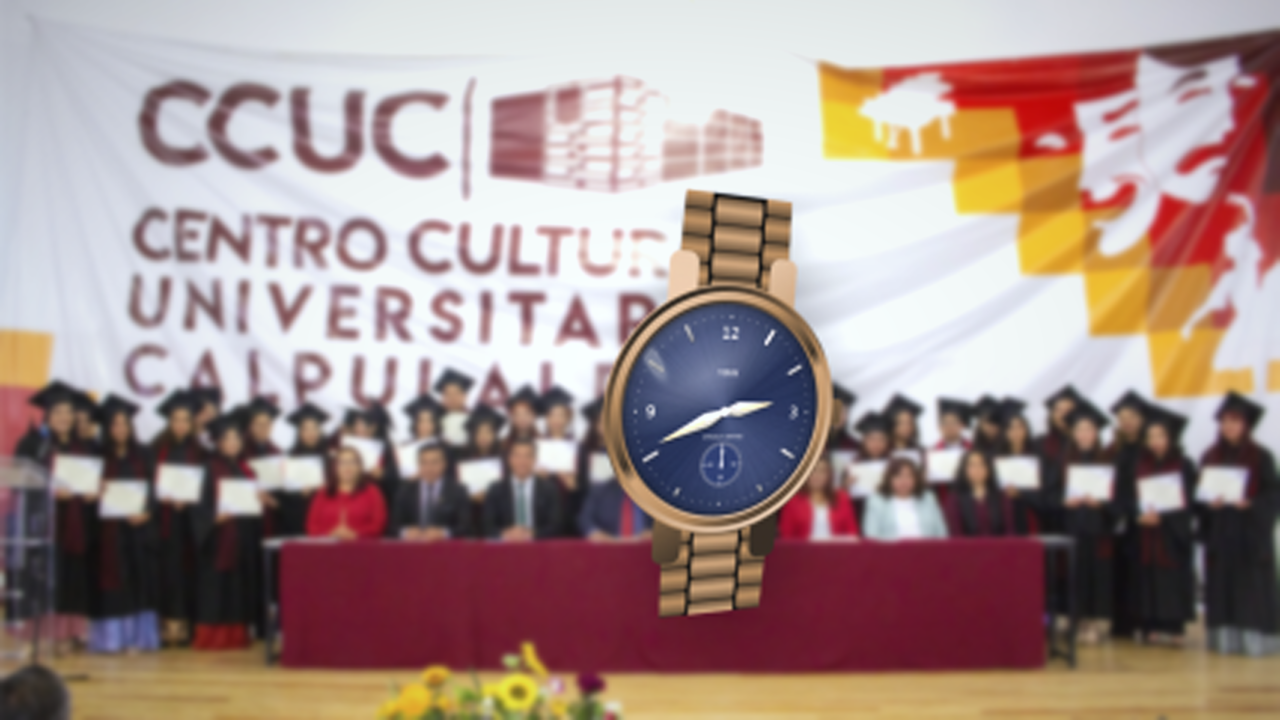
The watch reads 2.41
